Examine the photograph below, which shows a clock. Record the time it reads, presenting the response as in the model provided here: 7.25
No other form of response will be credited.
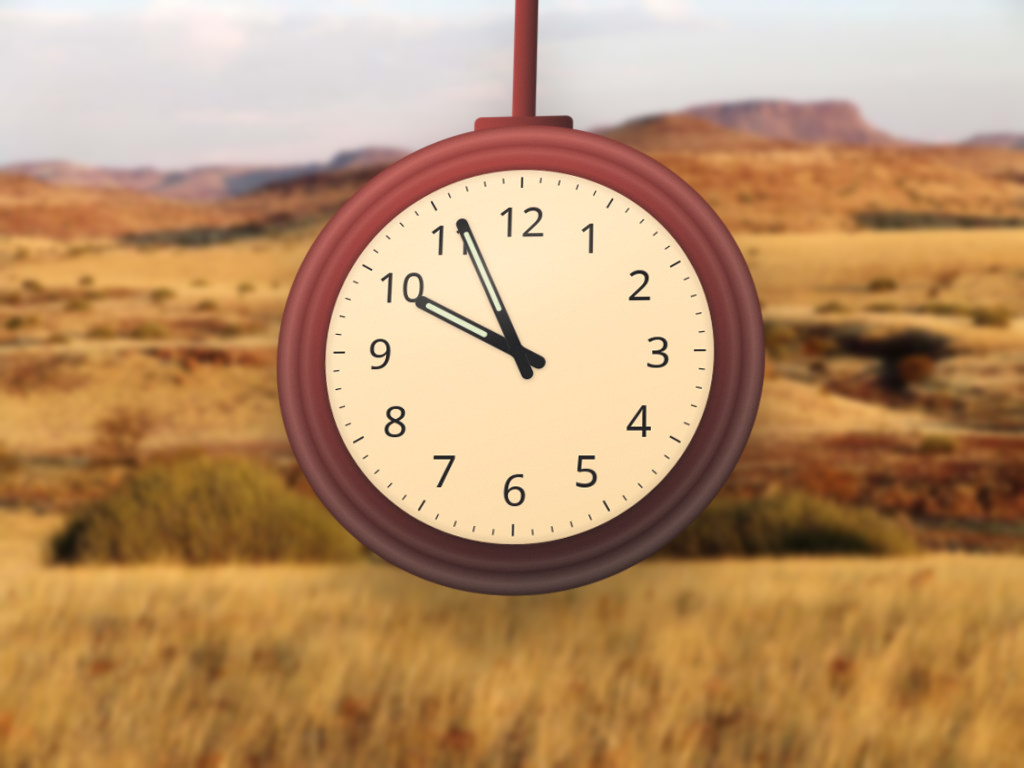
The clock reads 9.56
